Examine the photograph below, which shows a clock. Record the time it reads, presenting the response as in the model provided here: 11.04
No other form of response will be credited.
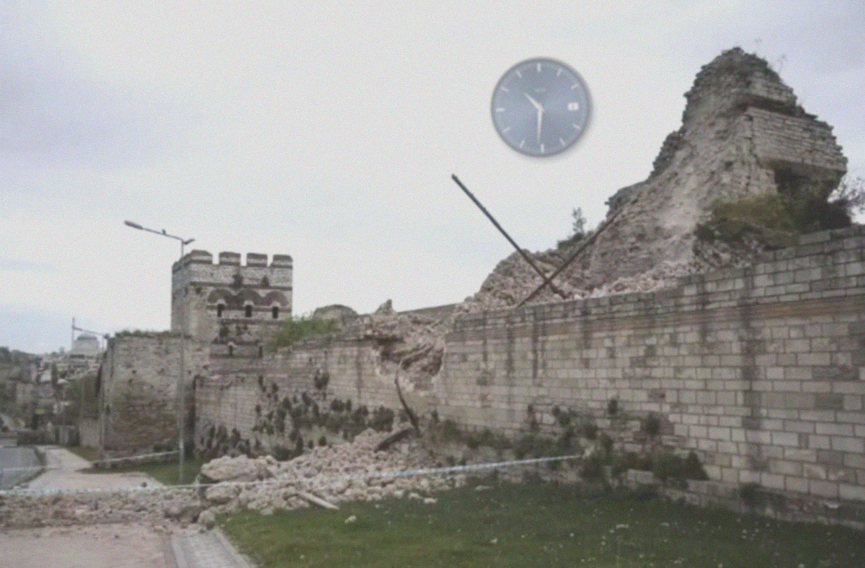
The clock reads 10.31
